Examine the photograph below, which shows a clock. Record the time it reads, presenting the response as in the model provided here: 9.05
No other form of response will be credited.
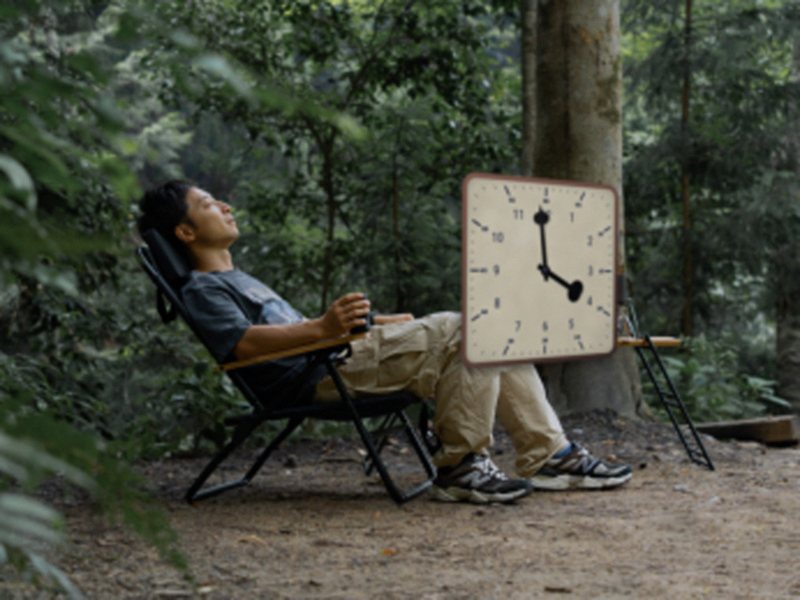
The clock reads 3.59
